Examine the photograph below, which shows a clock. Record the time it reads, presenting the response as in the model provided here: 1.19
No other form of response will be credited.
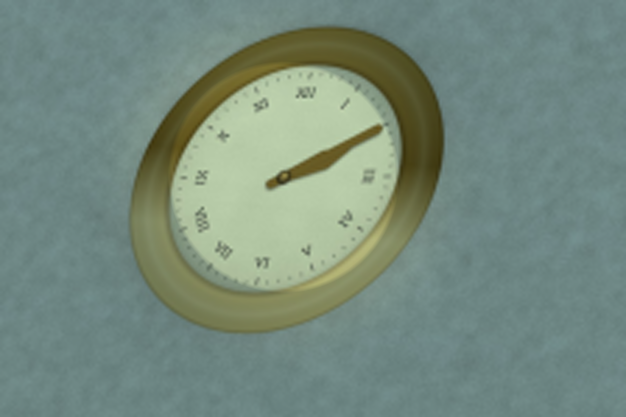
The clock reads 2.10
